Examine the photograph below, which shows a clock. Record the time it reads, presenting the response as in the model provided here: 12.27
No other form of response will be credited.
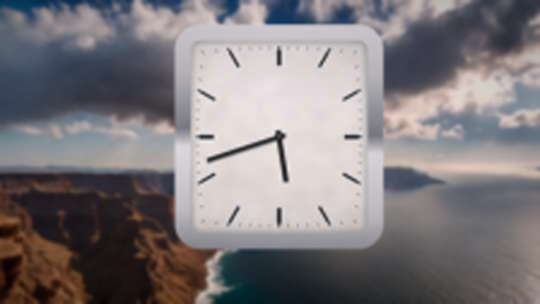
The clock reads 5.42
